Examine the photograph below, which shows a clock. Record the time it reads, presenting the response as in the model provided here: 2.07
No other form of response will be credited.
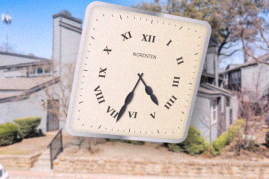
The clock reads 4.33
